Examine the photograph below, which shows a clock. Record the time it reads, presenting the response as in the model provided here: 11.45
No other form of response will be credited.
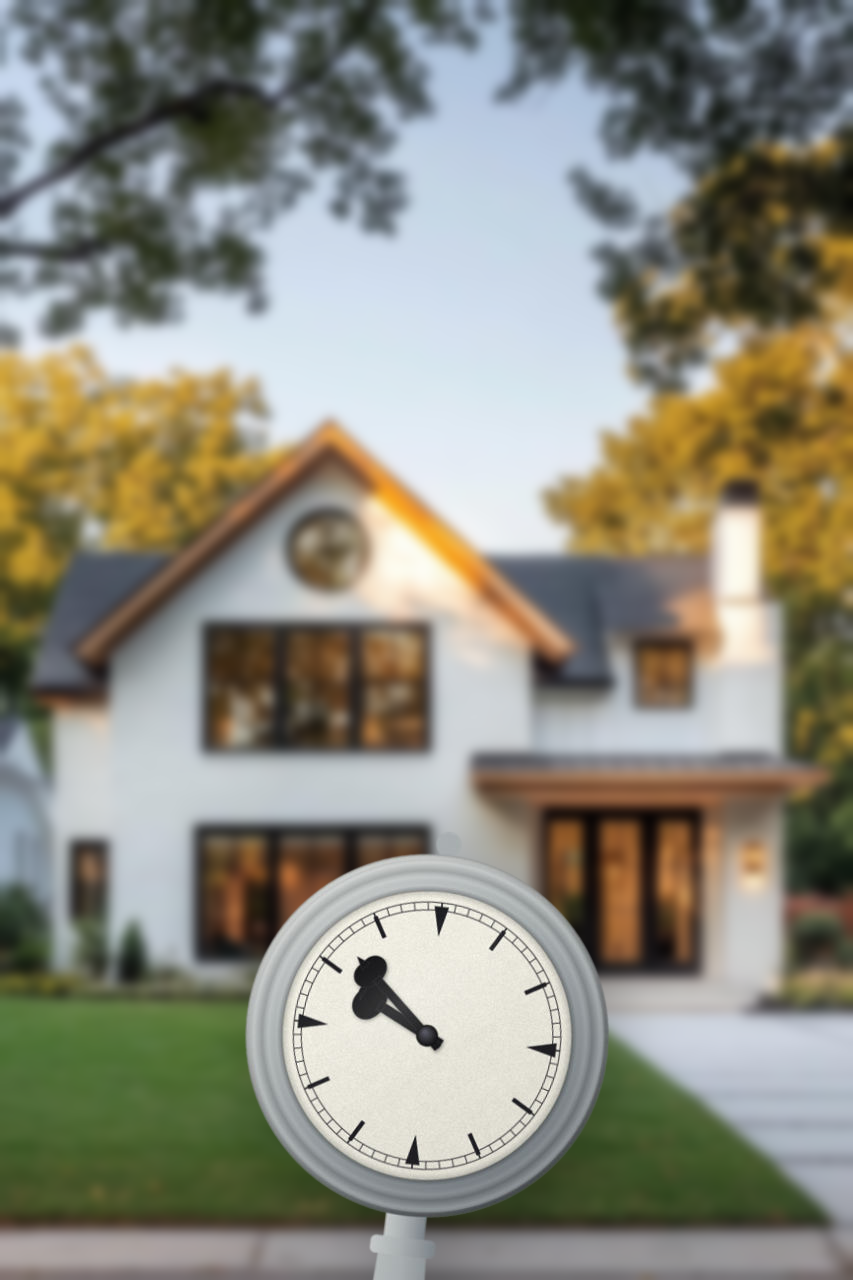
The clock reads 9.52
